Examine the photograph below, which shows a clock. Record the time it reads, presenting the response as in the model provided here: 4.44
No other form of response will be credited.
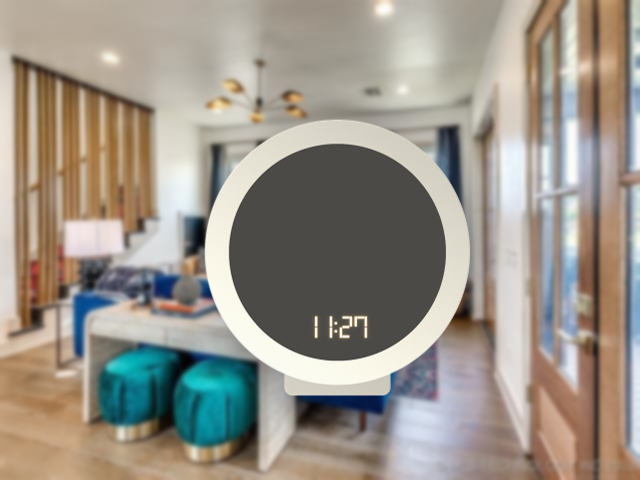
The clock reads 11.27
